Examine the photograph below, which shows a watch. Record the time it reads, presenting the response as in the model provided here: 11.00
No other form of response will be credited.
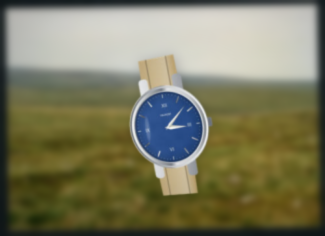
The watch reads 3.08
